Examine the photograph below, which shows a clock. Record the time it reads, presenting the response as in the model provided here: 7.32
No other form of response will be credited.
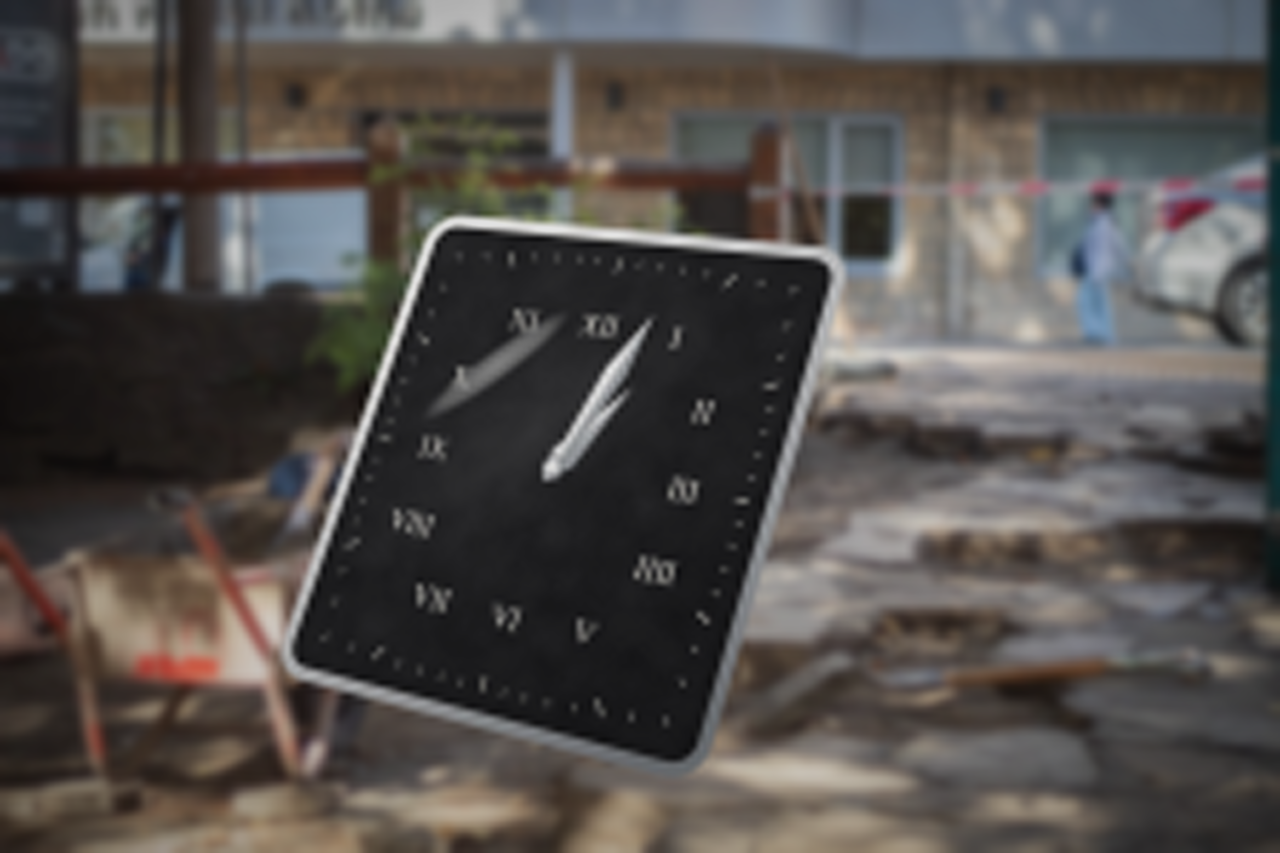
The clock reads 1.03
